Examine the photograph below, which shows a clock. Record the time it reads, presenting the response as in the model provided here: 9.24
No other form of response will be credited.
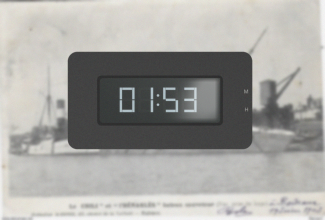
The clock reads 1.53
